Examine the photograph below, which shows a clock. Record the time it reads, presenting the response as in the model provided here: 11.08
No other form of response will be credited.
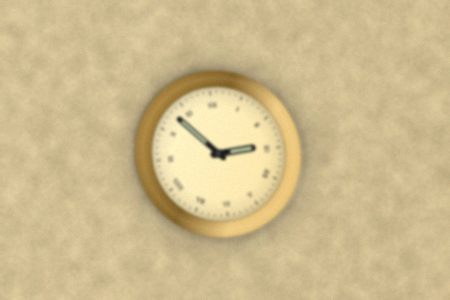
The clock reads 2.53
